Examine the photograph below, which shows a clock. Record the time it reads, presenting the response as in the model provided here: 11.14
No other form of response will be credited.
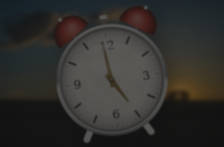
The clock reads 4.59
